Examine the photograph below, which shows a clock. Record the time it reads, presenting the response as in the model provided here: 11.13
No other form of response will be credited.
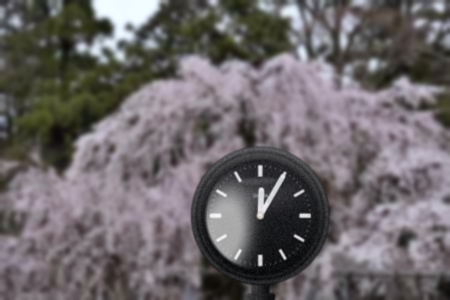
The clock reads 12.05
